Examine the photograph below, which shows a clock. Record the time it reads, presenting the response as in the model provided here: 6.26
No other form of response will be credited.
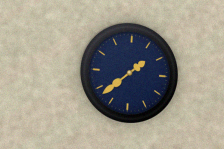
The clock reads 1.38
